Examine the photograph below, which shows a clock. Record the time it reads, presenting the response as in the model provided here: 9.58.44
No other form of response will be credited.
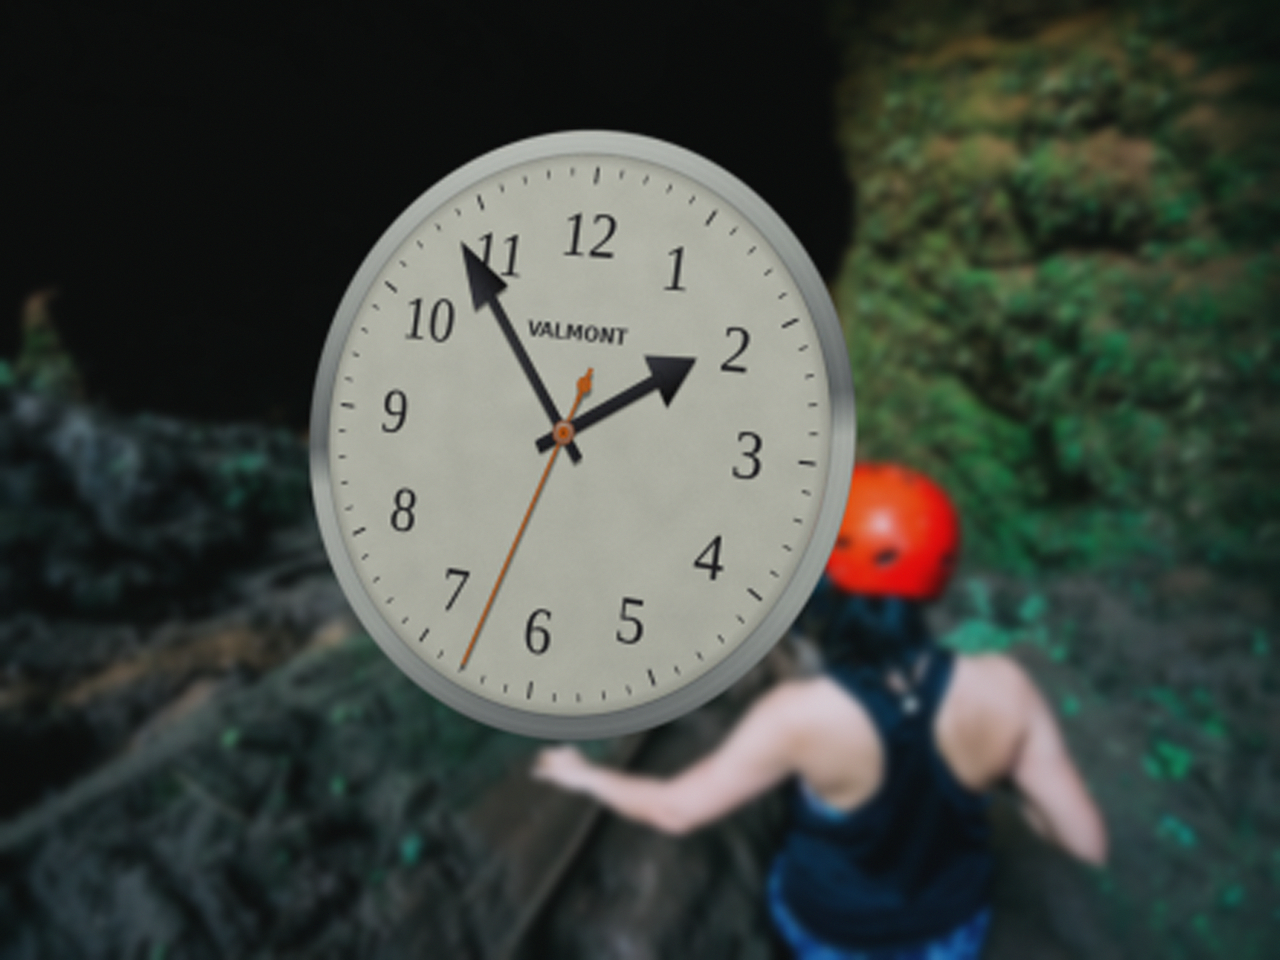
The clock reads 1.53.33
